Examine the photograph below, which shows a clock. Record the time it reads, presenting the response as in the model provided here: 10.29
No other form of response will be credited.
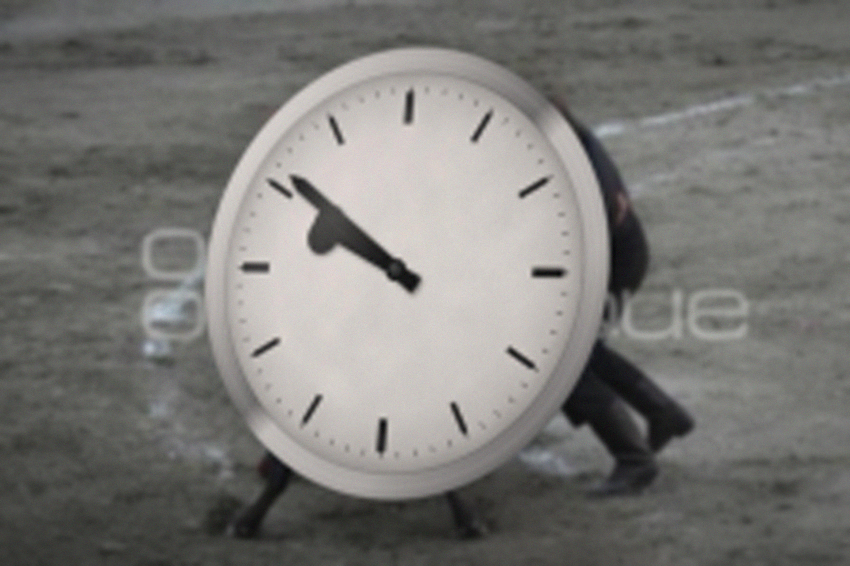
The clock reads 9.51
